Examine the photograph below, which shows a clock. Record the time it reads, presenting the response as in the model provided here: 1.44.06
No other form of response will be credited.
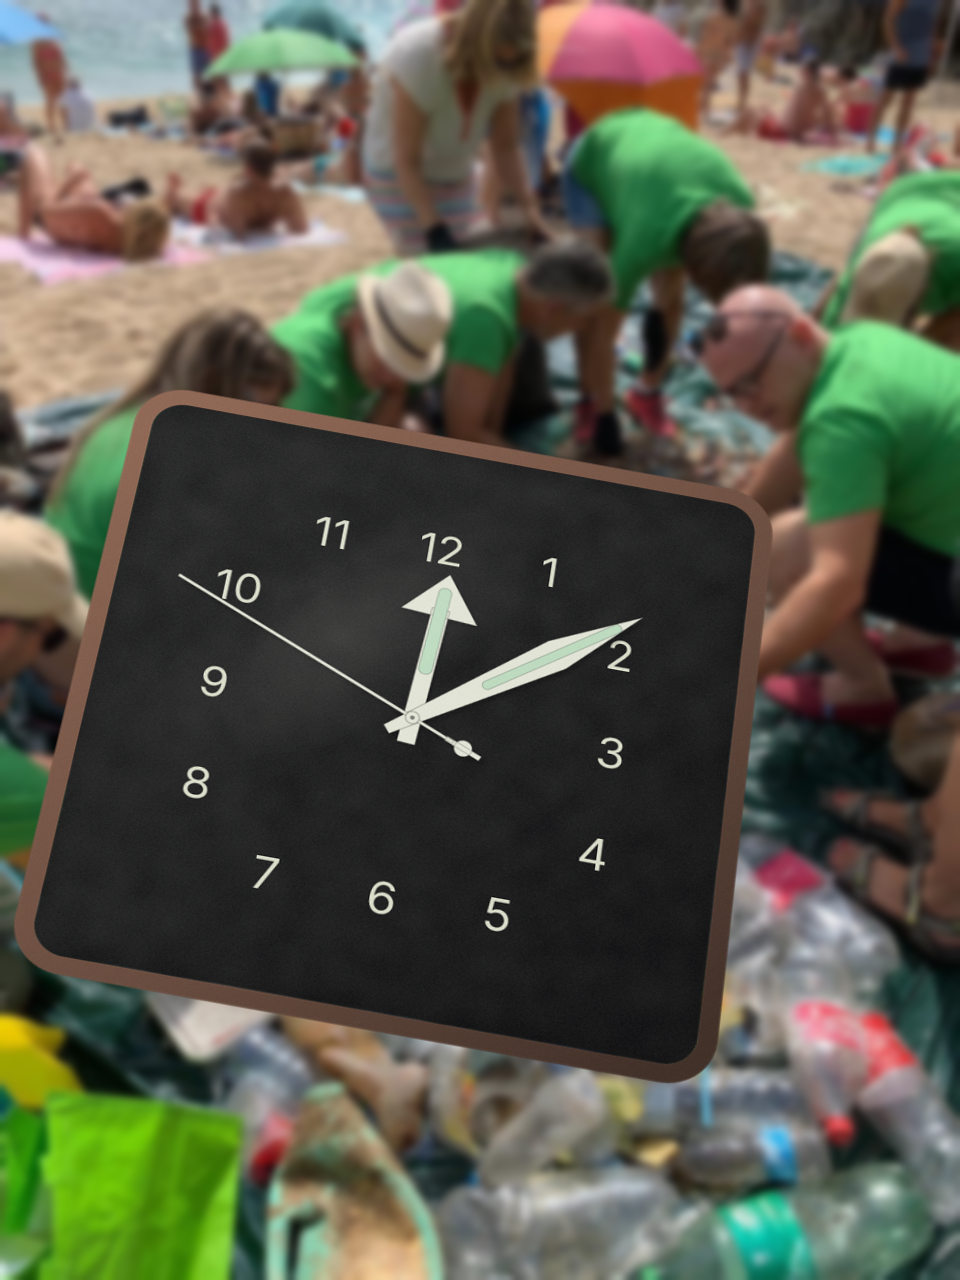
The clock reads 12.08.49
